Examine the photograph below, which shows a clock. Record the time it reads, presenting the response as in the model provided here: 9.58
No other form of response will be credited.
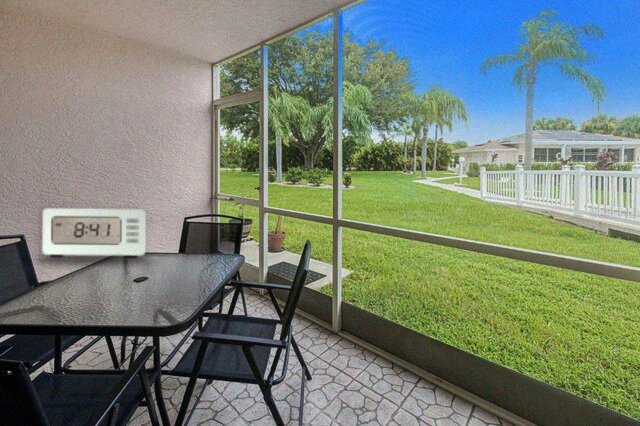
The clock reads 8.41
